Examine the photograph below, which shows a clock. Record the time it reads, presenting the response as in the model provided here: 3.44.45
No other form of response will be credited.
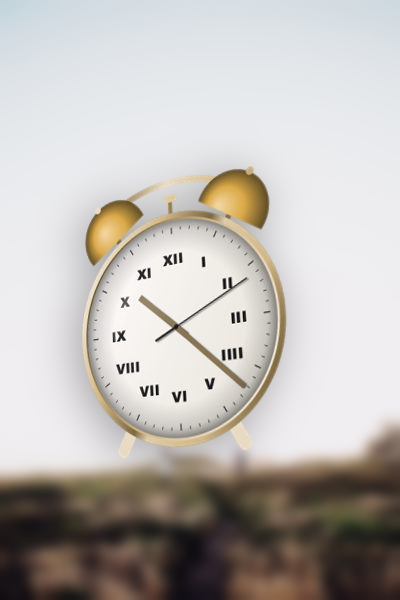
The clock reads 10.22.11
